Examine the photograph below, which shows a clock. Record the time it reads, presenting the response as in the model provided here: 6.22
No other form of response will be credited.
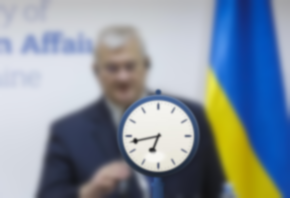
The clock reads 6.43
